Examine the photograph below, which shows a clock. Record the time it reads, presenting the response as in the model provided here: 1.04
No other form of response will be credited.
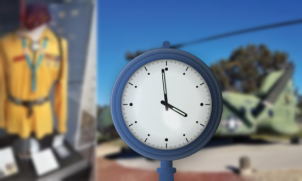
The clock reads 3.59
